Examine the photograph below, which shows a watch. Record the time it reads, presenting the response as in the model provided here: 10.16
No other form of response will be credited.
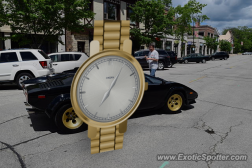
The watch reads 7.05
